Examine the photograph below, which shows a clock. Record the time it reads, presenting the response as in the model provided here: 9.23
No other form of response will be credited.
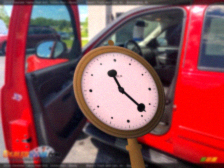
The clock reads 11.23
